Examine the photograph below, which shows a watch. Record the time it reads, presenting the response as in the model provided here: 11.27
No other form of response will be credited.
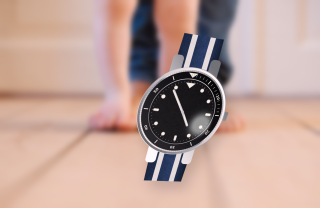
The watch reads 4.54
